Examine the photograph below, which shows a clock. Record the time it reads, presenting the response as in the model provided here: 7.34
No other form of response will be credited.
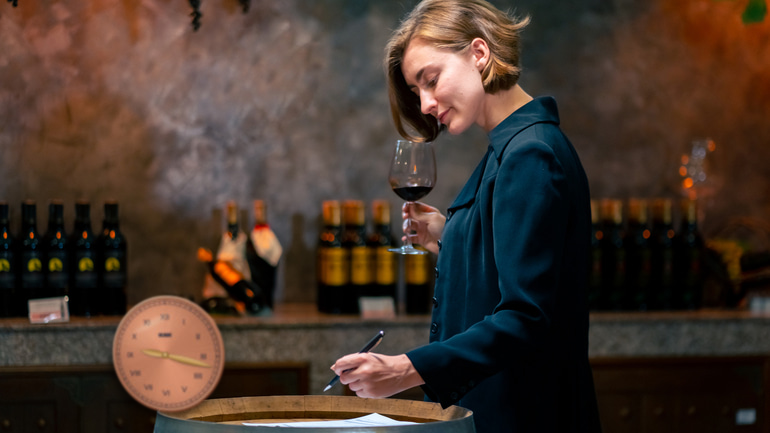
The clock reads 9.17
